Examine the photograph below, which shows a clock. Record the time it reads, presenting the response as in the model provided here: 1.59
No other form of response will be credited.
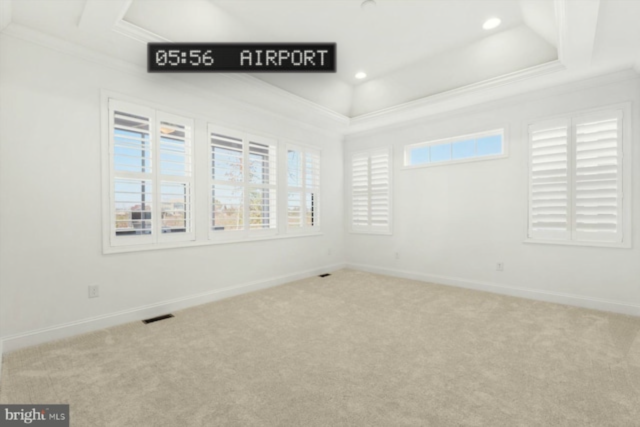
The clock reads 5.56
